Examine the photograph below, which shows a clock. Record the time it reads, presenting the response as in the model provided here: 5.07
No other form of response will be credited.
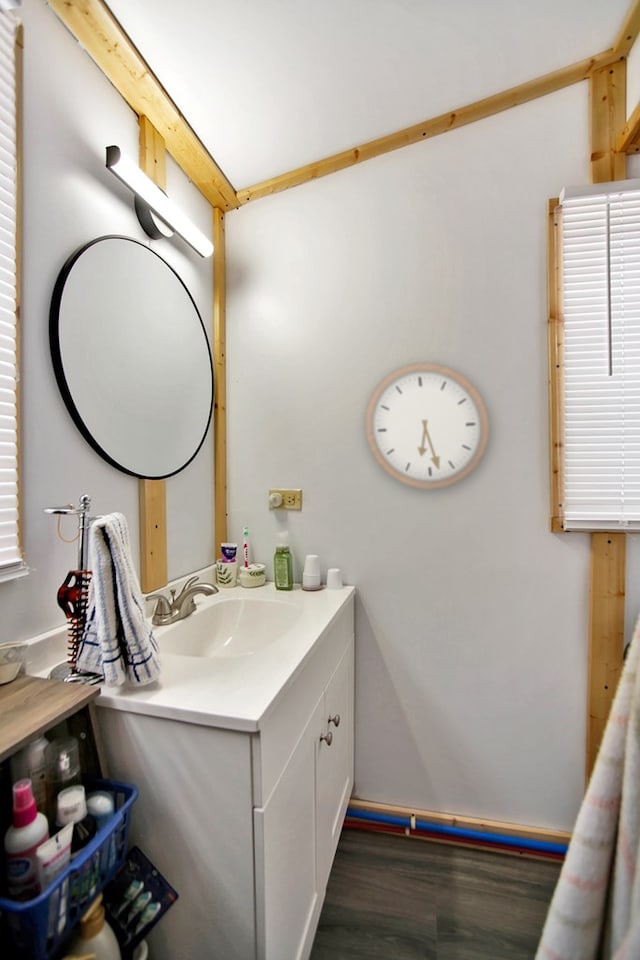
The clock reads 6.28
